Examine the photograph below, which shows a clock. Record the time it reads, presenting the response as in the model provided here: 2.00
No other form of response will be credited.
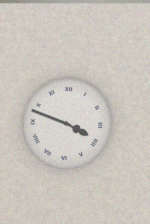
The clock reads 3.48
